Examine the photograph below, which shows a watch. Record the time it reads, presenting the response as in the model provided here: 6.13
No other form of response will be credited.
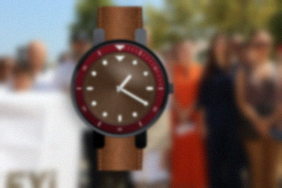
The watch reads 1.20
